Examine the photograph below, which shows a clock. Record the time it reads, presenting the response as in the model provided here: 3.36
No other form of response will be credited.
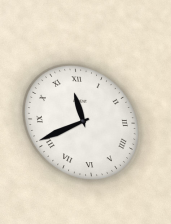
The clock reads 11.41
